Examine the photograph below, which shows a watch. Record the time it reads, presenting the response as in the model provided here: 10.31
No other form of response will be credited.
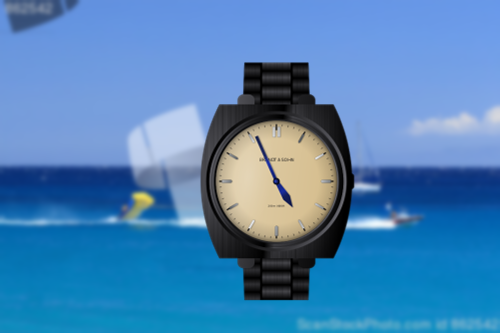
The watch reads 4.56
